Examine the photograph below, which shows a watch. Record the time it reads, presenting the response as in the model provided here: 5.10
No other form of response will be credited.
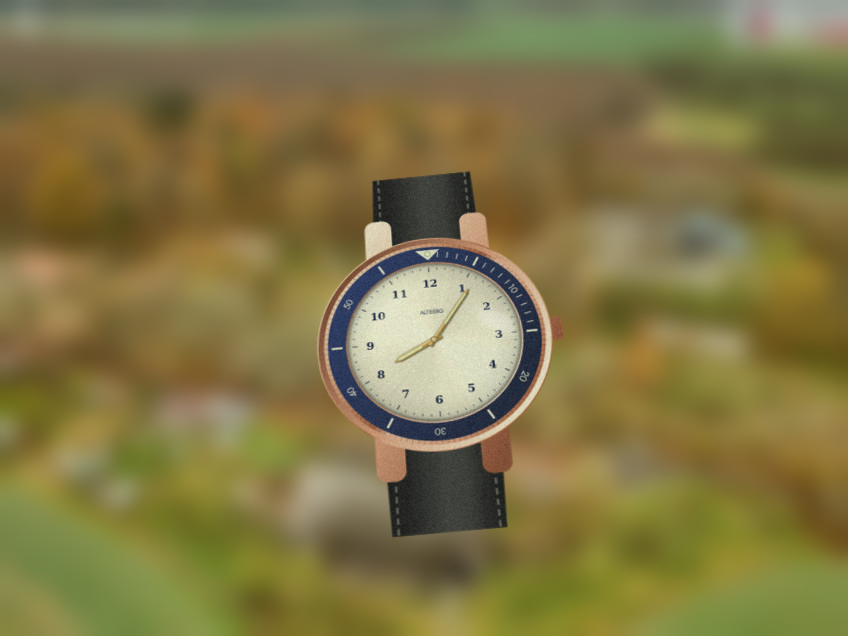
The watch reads 8.06
